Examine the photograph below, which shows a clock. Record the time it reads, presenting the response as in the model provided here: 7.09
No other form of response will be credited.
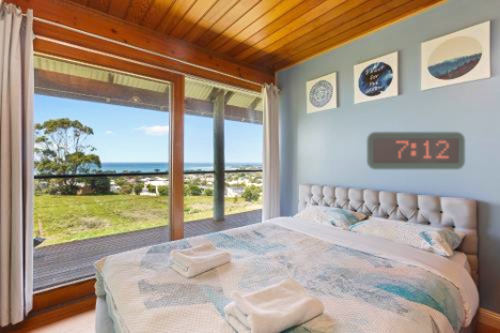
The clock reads 7.12
